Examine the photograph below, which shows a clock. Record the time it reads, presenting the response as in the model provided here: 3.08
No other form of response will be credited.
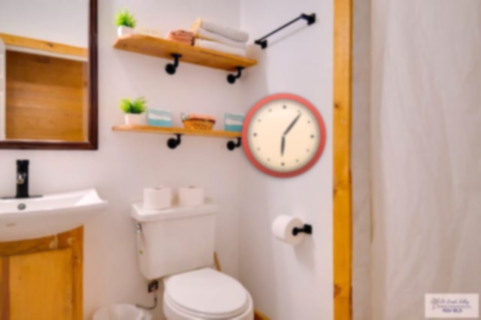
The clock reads 6.06
